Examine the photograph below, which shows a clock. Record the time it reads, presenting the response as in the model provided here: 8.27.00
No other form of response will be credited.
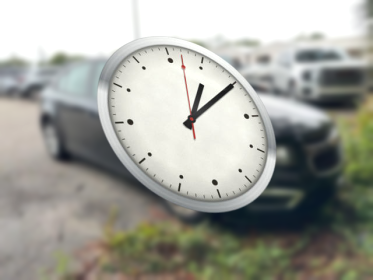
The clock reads 1.10.02
